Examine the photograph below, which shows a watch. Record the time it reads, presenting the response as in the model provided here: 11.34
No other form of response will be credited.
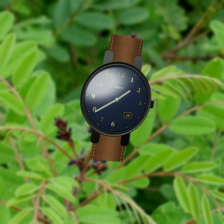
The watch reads 1.39
